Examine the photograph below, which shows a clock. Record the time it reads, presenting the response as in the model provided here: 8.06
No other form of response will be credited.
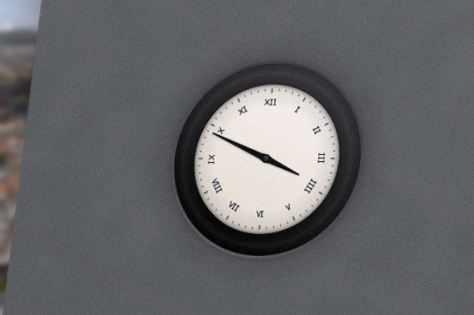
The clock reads 3.49
